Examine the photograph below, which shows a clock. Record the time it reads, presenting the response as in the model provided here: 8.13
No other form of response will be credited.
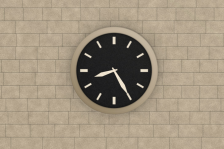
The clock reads 8.25
